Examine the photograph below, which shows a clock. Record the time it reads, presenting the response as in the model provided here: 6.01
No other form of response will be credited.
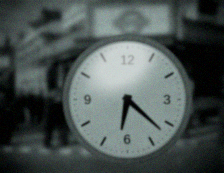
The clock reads 6.22
